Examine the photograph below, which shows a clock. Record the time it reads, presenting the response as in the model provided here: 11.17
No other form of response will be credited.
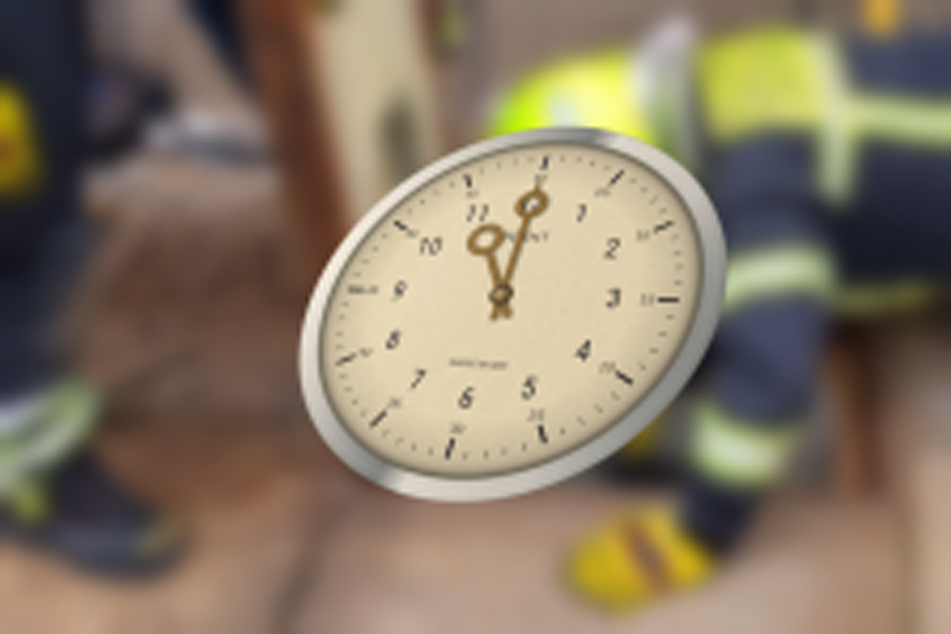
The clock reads 11.00
